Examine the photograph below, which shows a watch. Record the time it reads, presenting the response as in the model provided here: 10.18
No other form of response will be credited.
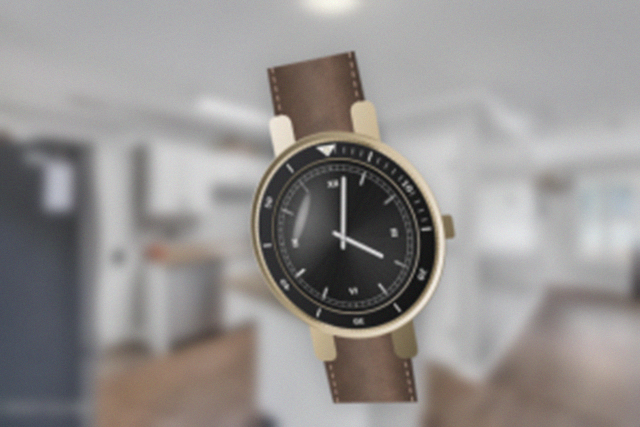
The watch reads 4.02
